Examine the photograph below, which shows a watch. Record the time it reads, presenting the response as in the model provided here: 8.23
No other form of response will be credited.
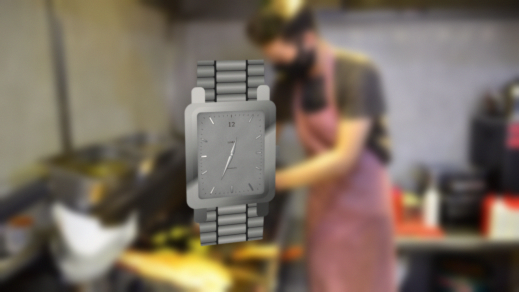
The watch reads 12.34
